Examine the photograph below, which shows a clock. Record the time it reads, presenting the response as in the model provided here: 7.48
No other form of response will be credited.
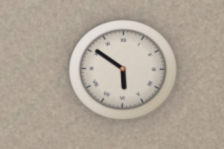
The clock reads 5.51
